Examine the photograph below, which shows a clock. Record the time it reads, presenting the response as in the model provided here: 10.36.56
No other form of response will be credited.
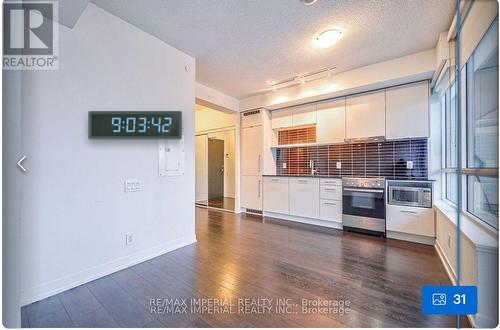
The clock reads 9.03.42
